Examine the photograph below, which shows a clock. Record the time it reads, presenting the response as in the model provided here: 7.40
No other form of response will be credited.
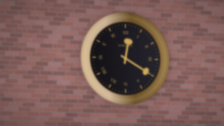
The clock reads 12.20
